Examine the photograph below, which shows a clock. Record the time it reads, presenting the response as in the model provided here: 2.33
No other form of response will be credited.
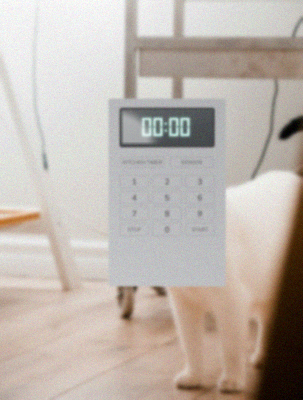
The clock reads 0.00
